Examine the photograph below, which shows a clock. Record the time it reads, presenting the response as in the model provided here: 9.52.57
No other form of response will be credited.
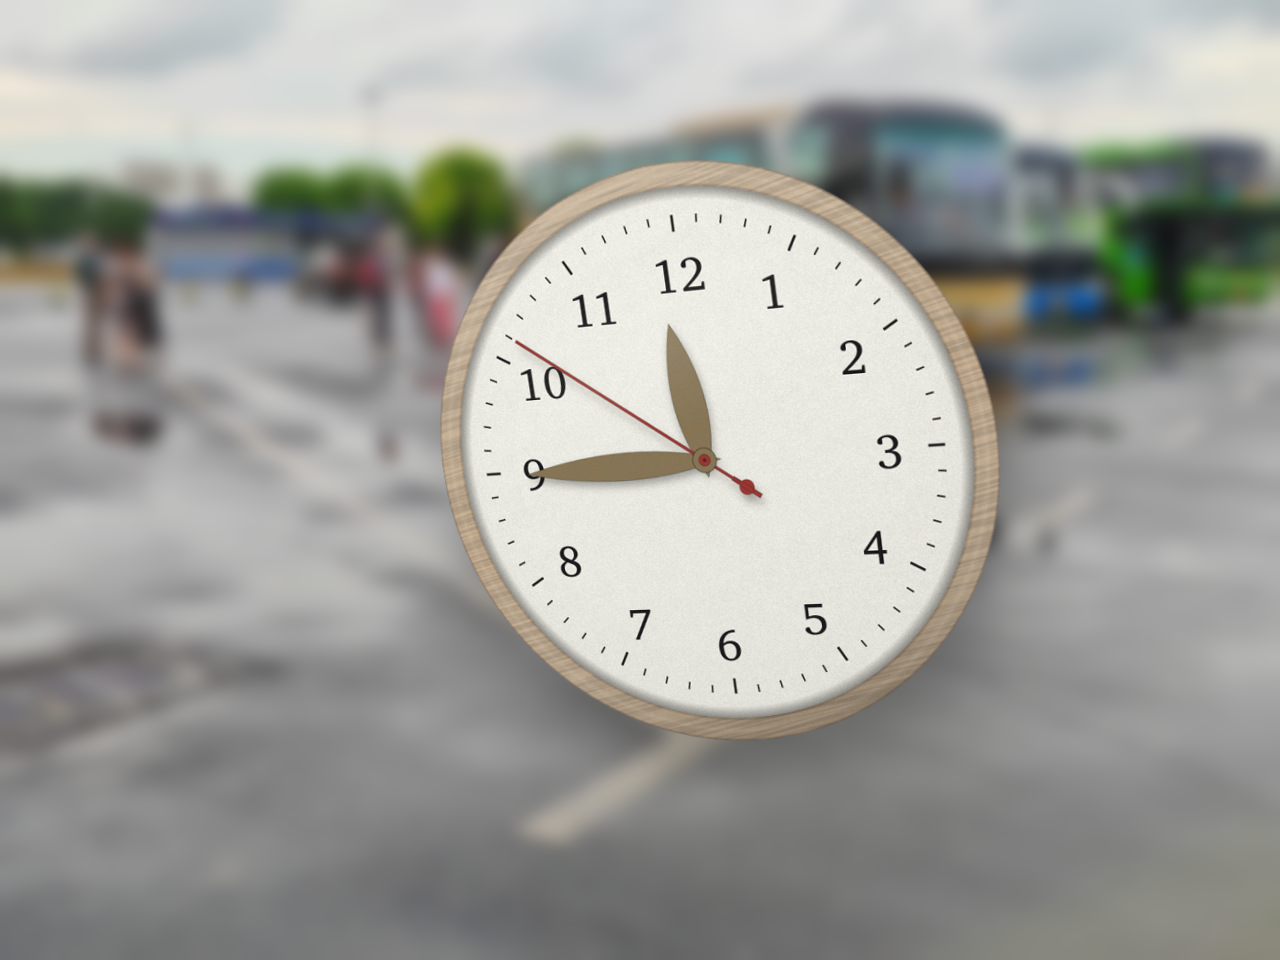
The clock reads 11.44.51
